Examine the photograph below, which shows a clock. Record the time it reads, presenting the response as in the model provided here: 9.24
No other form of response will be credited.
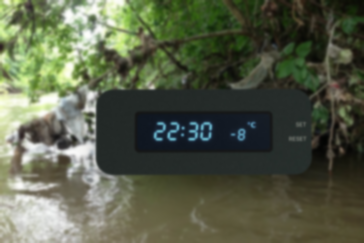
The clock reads 22.30
